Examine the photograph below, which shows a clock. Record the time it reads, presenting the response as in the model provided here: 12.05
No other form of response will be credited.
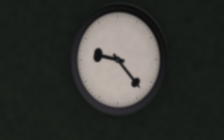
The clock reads 9.23
